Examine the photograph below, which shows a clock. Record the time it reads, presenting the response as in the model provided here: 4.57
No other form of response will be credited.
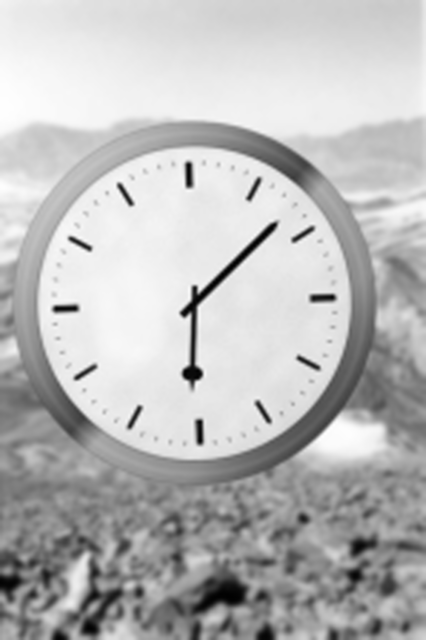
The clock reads 6.08
